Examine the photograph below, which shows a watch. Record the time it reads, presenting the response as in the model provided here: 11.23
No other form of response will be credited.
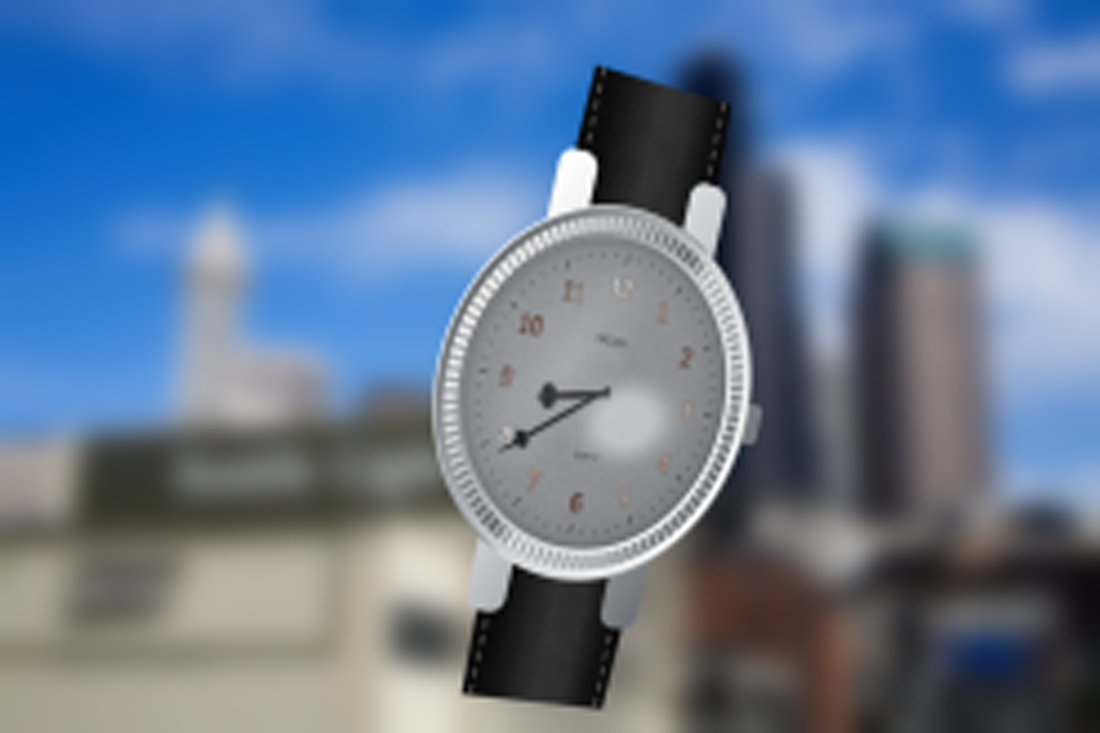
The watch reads 8.39
